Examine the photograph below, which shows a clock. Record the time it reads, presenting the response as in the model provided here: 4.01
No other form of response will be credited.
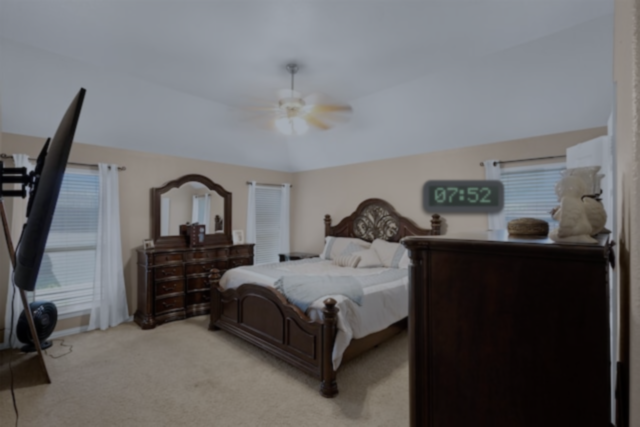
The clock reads 7.52
